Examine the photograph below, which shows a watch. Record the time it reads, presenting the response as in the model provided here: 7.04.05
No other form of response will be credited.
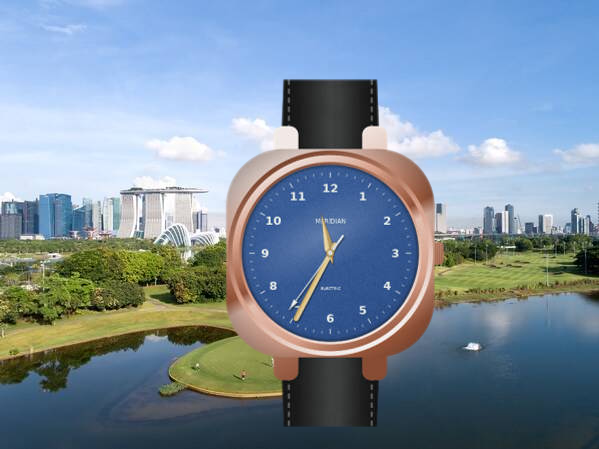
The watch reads 11.34.36
